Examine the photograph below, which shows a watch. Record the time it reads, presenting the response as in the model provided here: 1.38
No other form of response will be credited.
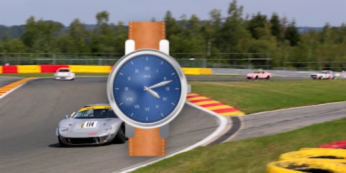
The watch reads 4.12
